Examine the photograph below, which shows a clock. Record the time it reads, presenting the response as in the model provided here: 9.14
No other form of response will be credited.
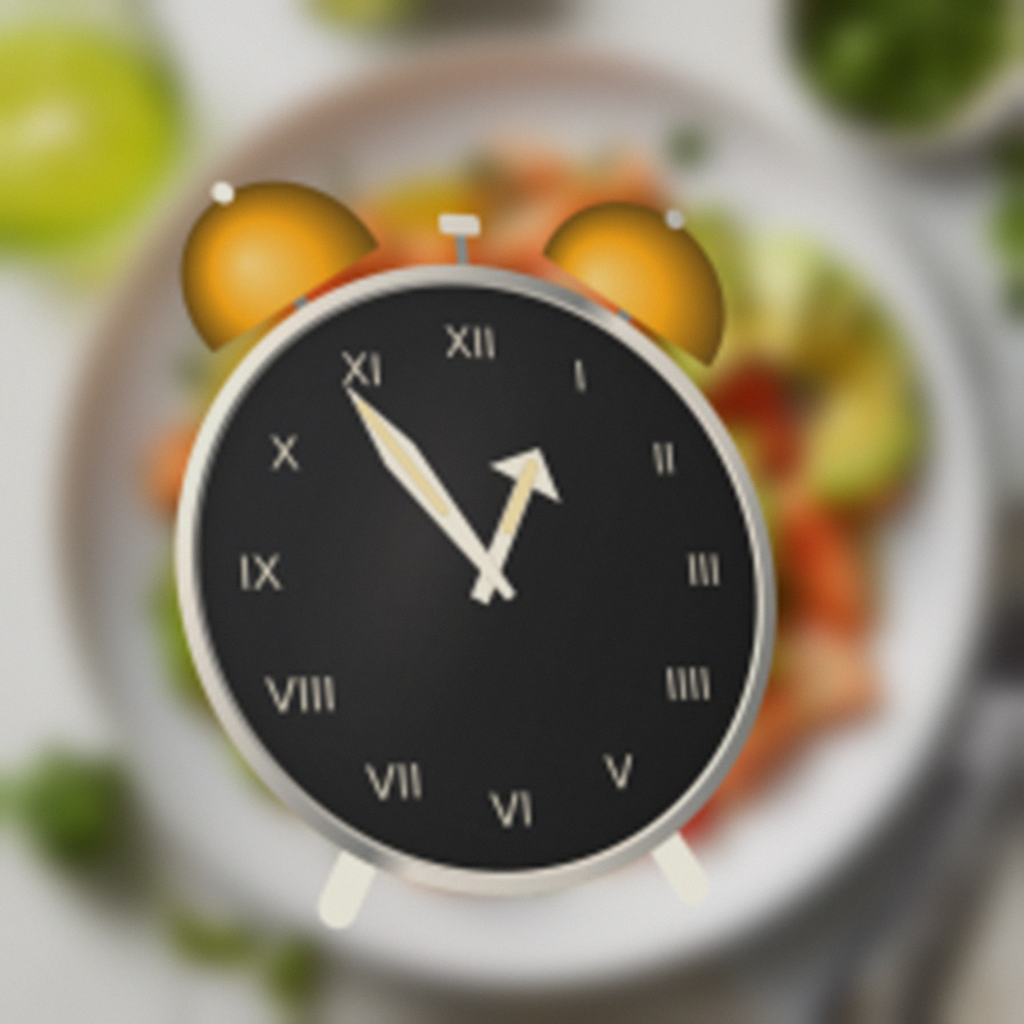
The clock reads 12.54
